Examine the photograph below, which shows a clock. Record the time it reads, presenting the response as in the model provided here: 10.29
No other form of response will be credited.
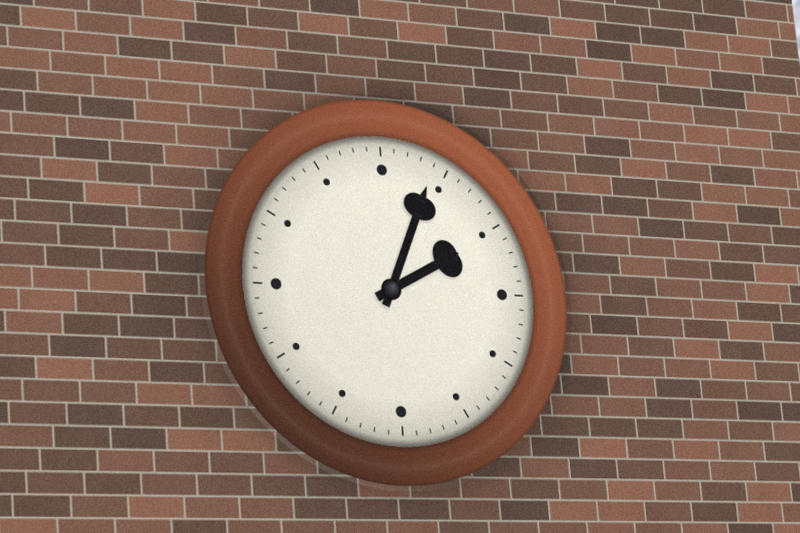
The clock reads 2.04
